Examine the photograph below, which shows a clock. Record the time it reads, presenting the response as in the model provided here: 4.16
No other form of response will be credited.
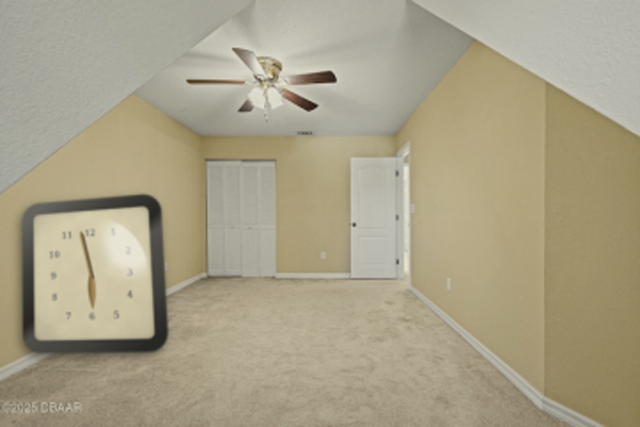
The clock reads 5.58
